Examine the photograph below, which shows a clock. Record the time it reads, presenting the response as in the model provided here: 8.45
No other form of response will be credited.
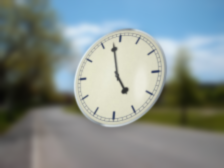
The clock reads 4.58
